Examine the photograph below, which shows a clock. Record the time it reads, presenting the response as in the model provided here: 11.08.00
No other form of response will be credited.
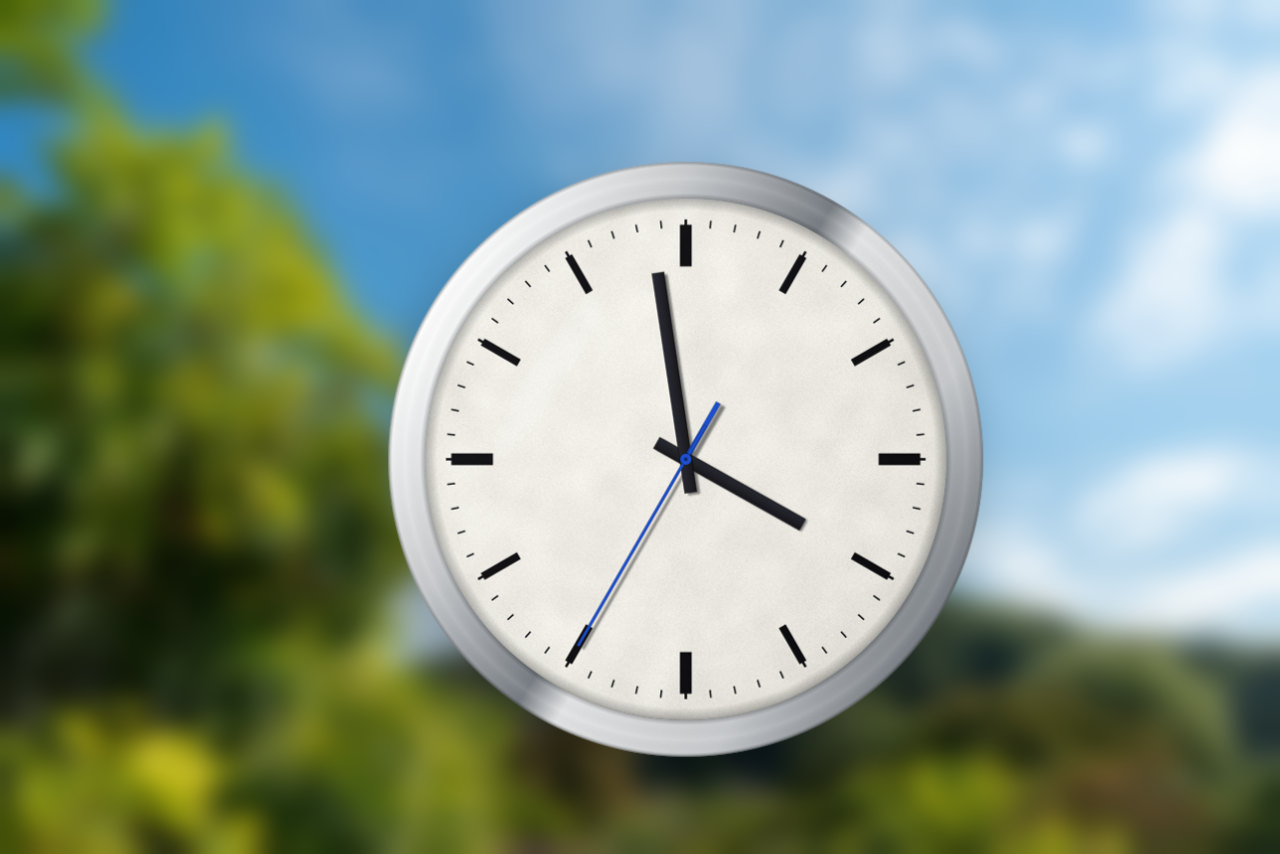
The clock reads 3.58.35
